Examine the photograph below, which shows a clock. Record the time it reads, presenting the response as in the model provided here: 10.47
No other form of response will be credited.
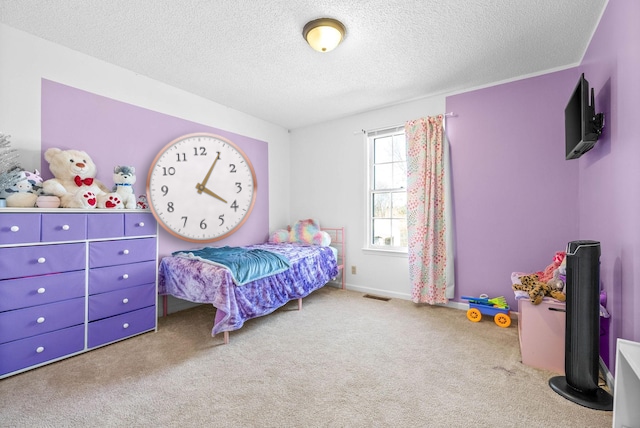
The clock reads 4.05
